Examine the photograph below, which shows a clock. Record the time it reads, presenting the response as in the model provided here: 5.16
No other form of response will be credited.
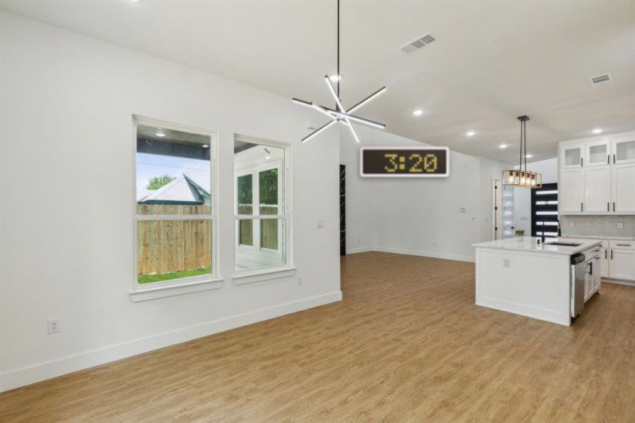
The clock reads 3.20
